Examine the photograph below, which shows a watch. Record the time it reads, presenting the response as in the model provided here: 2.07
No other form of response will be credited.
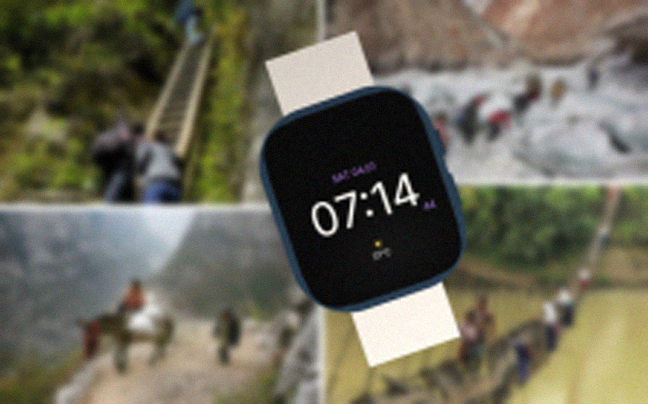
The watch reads 7.14
